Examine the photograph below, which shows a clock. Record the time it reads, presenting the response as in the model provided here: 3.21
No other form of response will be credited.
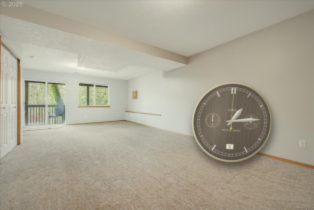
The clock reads 1.14
